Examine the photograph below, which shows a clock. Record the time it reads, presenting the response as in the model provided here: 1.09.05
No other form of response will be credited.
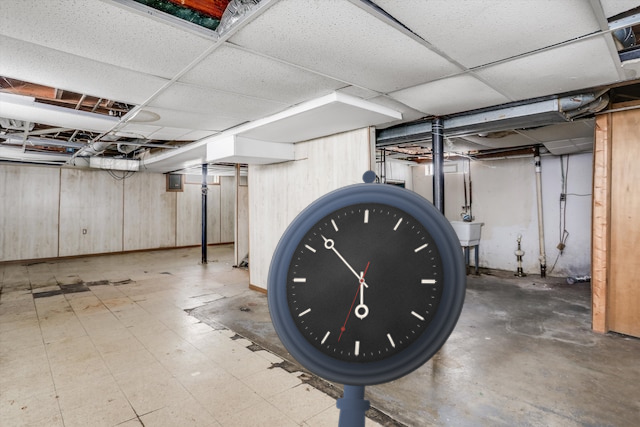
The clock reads 5.52.33
